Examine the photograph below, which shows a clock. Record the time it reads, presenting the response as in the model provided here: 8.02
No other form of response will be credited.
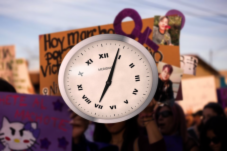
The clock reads 7.04
